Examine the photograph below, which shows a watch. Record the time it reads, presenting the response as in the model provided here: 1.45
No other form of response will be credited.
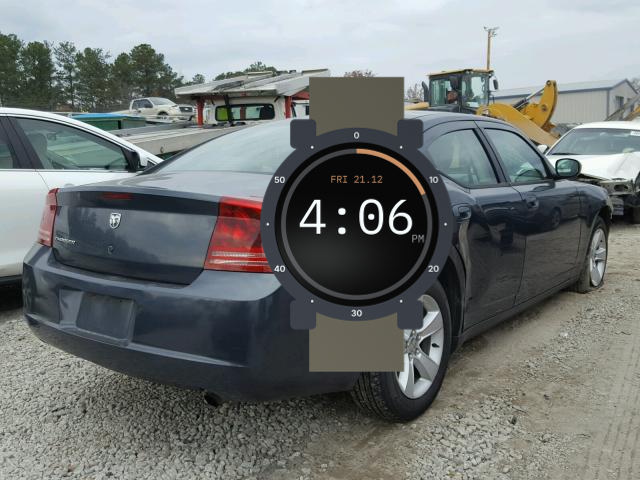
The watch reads 4.06
